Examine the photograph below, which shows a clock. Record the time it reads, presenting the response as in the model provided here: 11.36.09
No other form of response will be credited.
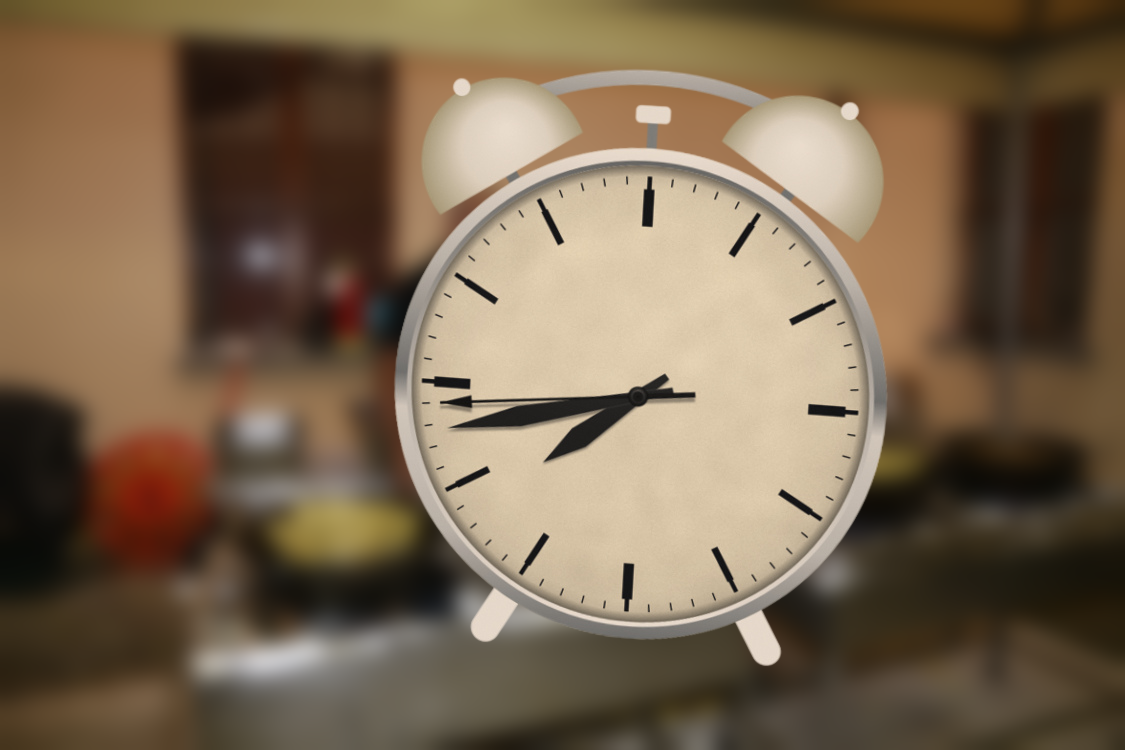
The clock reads 7.42.44
